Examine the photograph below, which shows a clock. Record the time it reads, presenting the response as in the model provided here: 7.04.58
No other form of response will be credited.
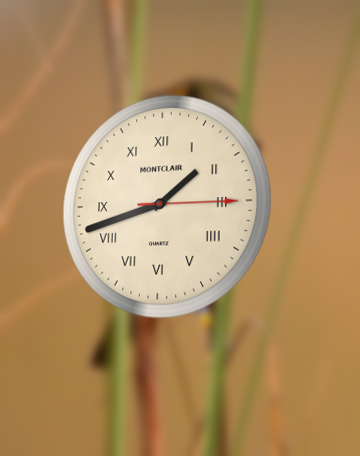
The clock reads 1.42.15
